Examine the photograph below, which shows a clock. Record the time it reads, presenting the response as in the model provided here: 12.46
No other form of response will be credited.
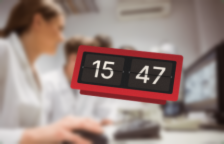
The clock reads 15.47
